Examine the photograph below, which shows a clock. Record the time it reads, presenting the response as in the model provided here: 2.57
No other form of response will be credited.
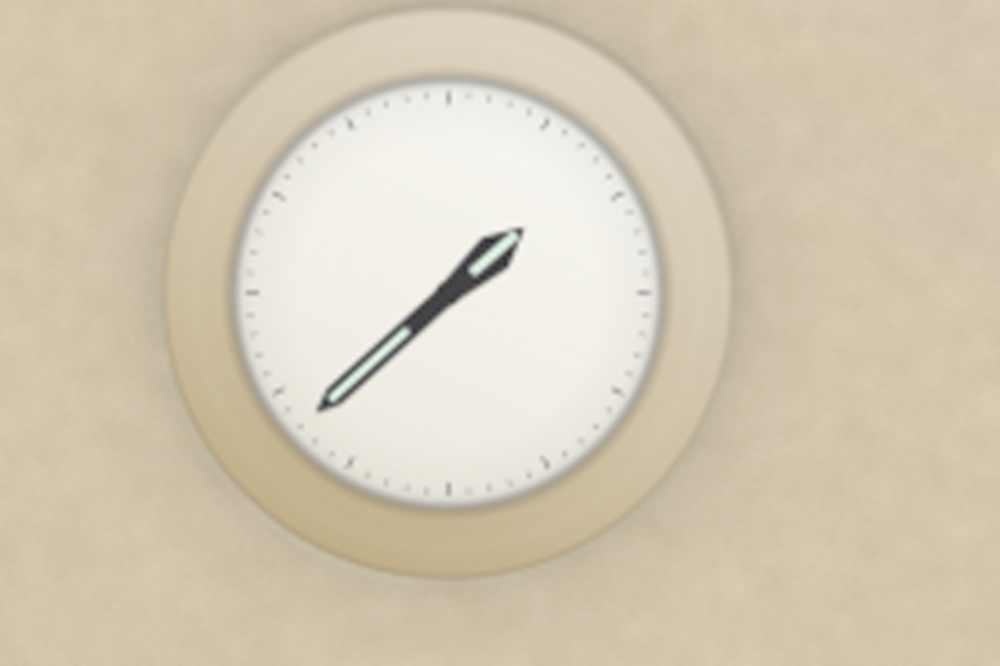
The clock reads 1.38
